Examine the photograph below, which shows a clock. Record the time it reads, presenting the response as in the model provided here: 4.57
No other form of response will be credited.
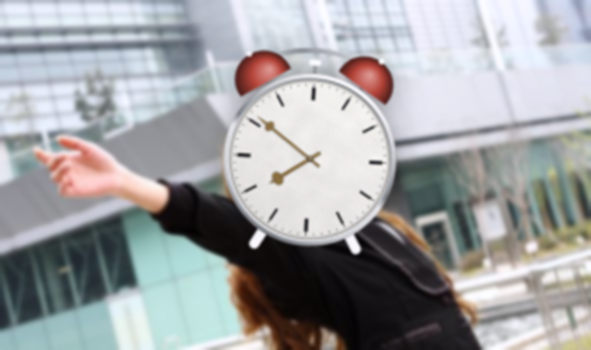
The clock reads 7.51
